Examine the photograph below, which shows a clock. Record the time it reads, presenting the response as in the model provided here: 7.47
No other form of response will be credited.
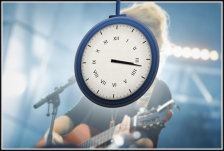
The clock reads 3.17
